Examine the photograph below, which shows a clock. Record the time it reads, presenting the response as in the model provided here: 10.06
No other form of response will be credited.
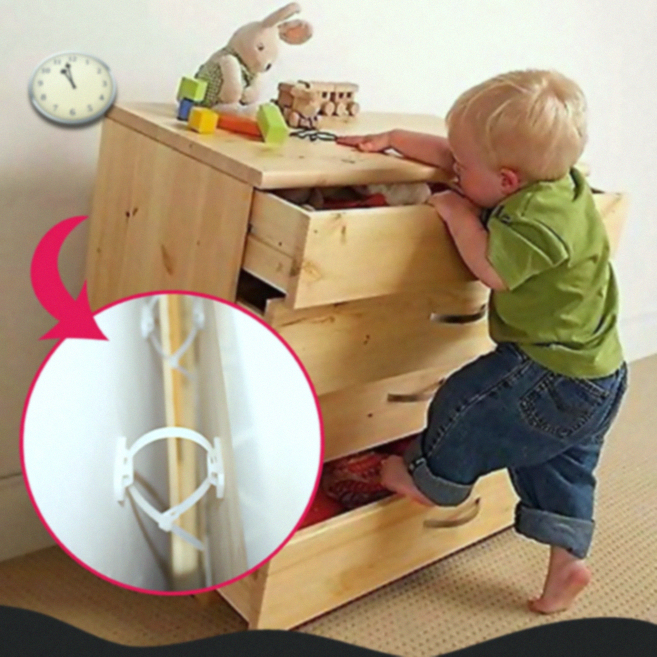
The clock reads 10.58
